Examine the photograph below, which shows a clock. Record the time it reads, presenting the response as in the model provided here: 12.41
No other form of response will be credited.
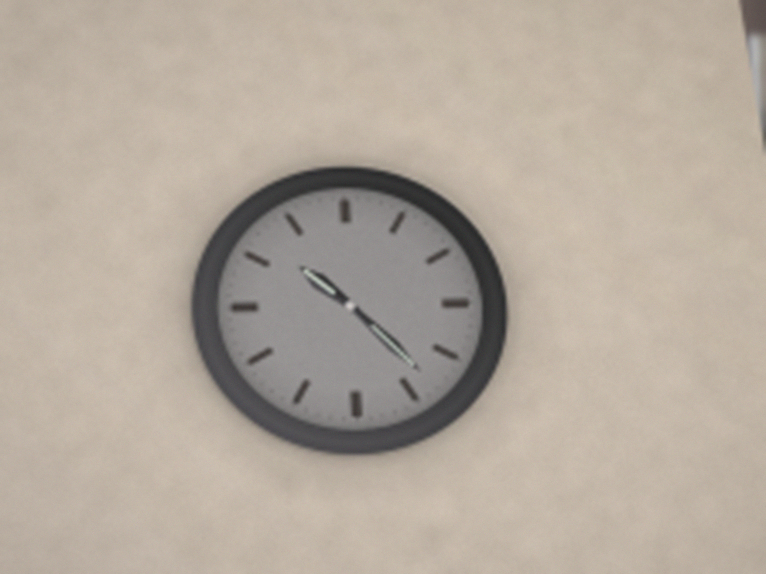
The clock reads 10.23
